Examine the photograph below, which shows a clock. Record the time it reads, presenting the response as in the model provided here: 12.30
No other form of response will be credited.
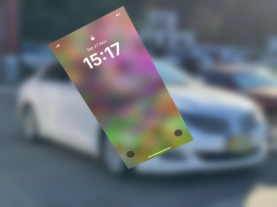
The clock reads 15.17
